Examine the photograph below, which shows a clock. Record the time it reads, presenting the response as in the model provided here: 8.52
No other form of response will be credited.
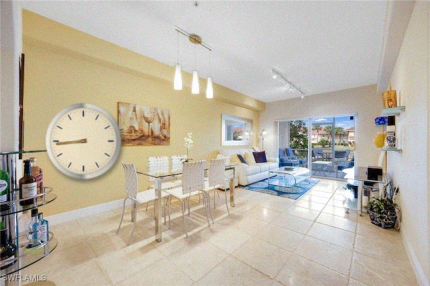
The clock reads 8.44
